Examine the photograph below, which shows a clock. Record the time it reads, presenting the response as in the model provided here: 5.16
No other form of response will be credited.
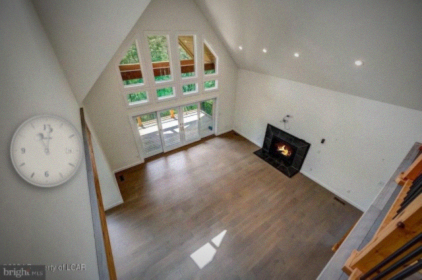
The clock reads 11.01
